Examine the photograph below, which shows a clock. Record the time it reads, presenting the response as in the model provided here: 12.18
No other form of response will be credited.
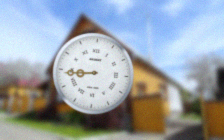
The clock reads 8.44
